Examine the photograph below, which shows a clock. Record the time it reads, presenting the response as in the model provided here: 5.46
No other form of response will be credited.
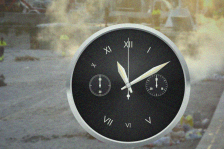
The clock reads 11.10
